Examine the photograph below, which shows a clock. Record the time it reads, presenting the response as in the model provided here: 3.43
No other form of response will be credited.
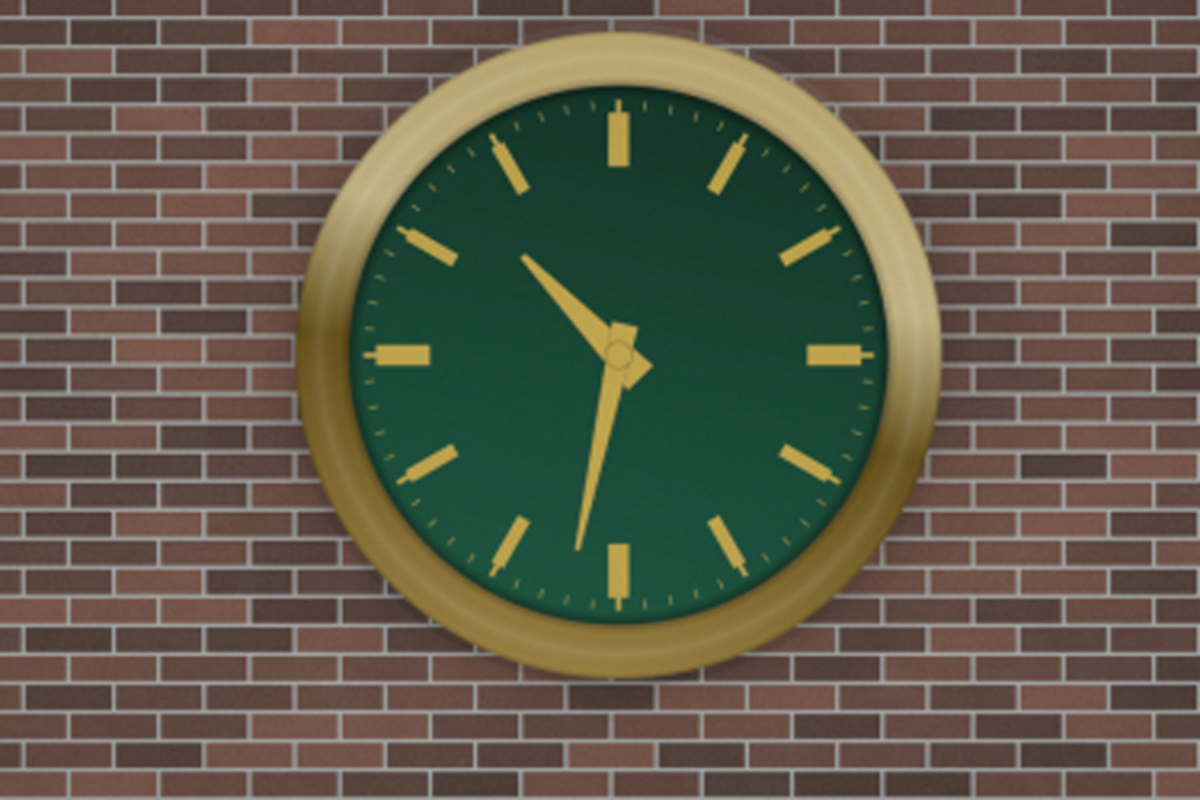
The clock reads 10.32
